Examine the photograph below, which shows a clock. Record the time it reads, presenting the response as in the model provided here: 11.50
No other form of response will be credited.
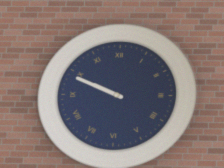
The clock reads 9.49
